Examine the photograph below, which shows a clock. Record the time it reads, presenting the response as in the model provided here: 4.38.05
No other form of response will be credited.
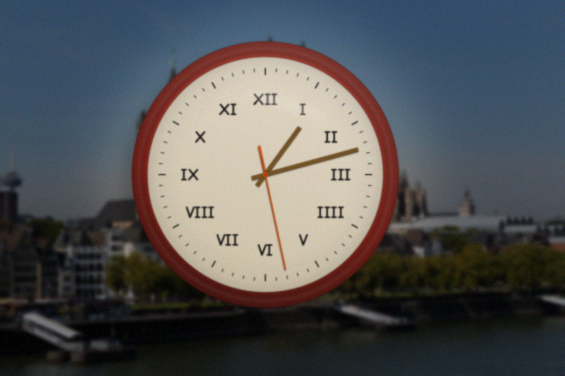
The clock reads 1.12.28
